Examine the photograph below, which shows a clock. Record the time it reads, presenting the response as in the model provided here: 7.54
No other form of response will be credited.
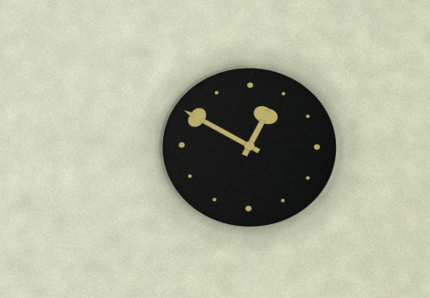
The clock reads 12.50
